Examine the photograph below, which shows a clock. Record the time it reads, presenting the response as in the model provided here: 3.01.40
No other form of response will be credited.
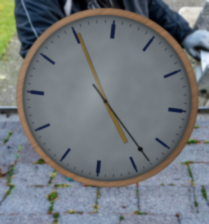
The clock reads 4.55.23
